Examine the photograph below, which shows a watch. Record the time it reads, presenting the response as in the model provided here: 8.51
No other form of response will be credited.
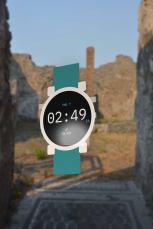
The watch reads 2.49
